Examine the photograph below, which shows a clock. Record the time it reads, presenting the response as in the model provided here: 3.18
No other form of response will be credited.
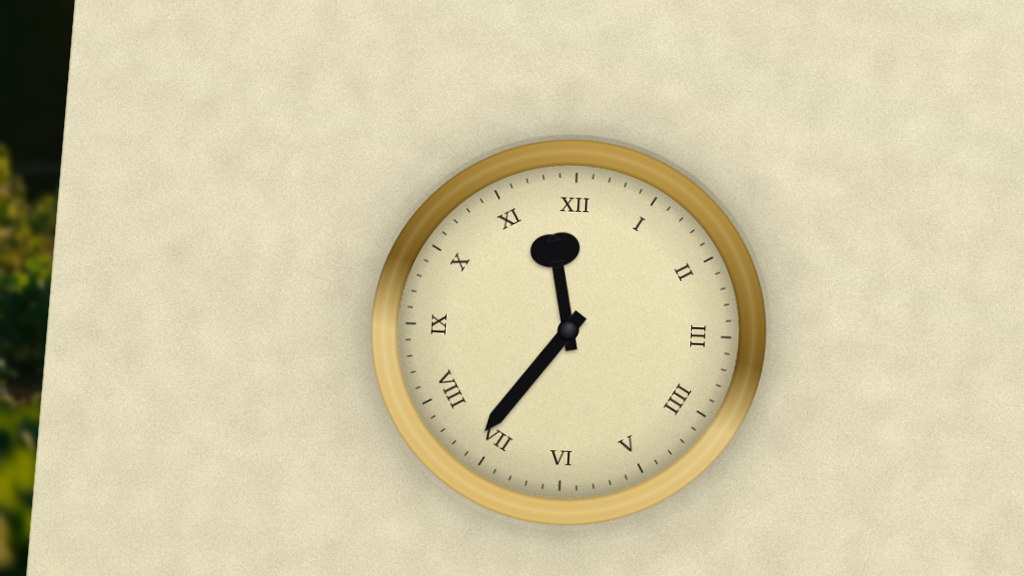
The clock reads 11.36
